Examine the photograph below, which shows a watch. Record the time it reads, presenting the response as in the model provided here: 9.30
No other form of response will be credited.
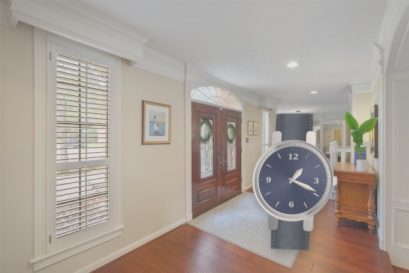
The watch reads 1.19
